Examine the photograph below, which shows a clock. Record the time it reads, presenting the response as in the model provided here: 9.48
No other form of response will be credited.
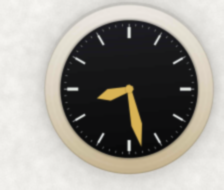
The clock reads 8.28
